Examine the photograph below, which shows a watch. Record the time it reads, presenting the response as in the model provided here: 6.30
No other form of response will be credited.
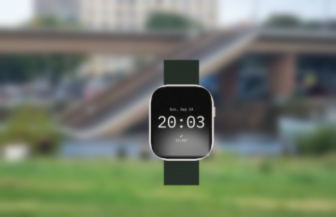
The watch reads 20.03
